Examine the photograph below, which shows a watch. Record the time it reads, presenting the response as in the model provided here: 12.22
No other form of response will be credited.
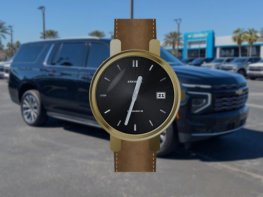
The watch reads 12.33
